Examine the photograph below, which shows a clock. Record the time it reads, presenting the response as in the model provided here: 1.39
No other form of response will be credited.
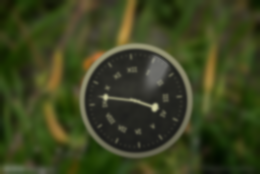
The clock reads 3.47
